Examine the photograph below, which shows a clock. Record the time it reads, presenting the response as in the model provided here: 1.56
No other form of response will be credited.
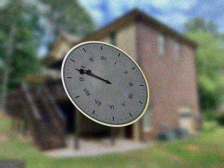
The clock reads 9.48
